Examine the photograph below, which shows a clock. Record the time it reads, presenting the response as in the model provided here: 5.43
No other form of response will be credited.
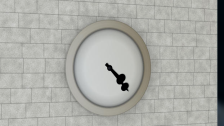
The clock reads 4.23
